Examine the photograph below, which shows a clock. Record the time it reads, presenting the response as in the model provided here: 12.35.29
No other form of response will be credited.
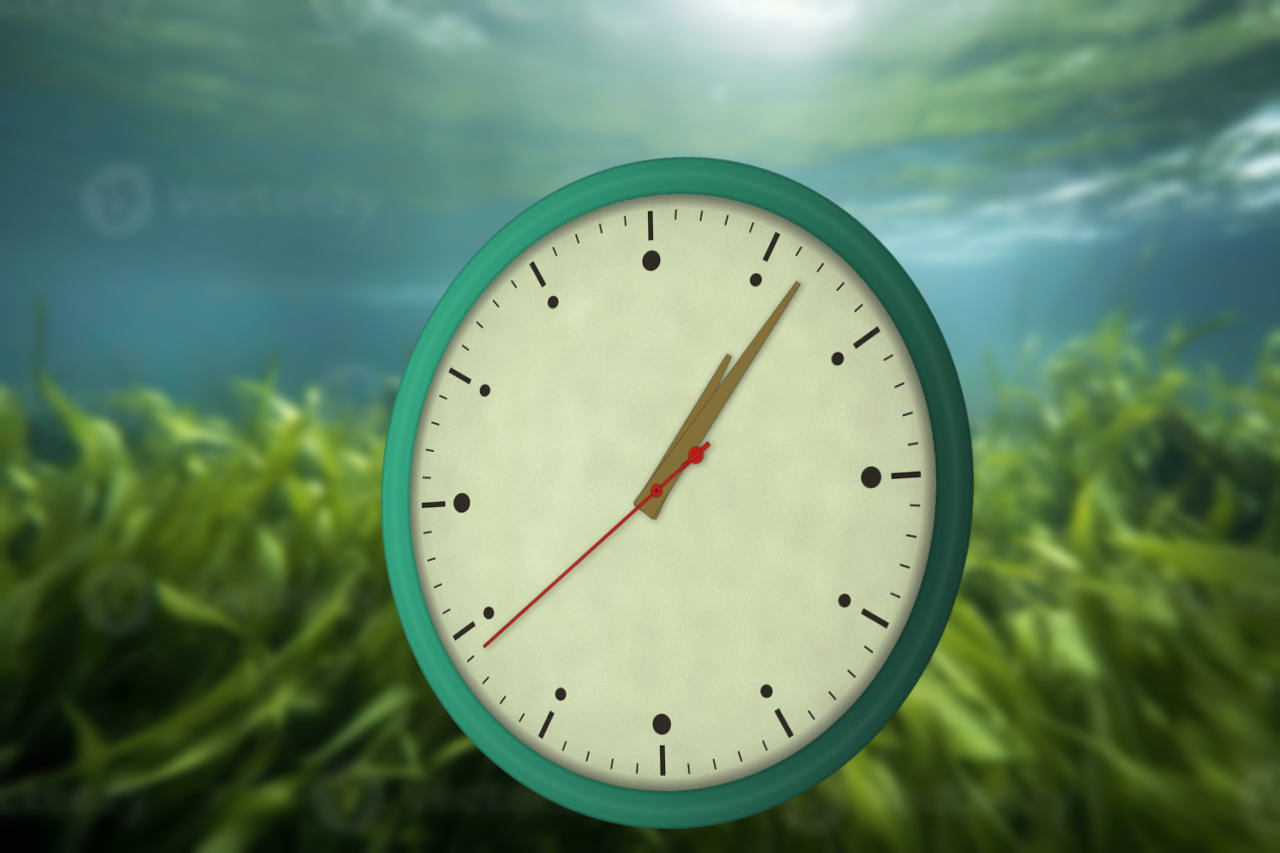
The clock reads 1.06.39
